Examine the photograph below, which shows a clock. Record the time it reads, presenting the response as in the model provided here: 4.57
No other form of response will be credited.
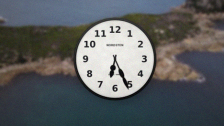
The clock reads 6.26
